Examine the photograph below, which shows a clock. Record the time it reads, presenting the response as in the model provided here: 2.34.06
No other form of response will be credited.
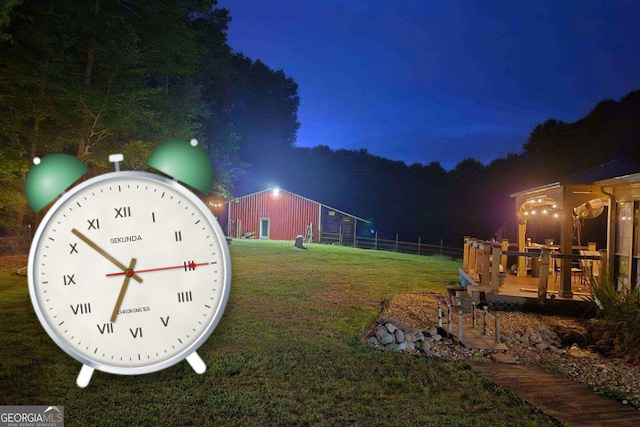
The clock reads 6.52.15
